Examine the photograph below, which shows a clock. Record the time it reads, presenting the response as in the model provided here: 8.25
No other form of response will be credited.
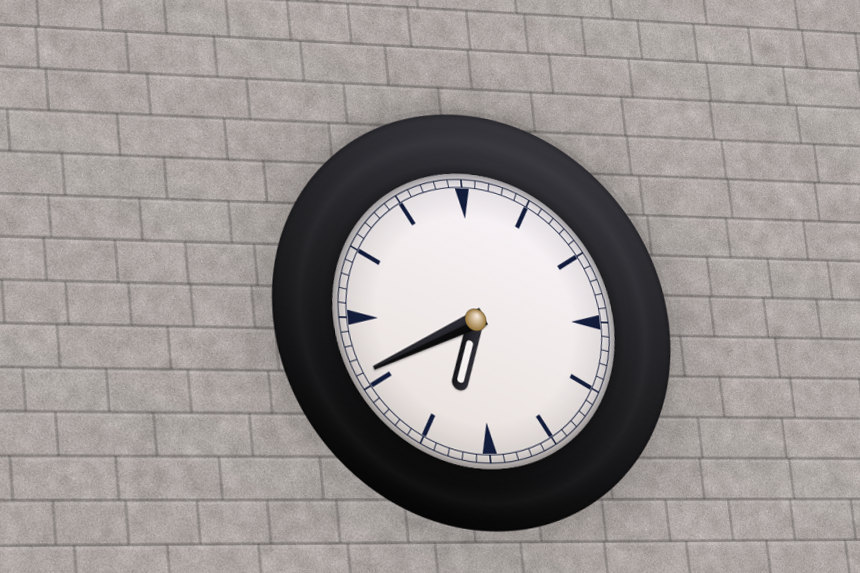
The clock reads 6.41
